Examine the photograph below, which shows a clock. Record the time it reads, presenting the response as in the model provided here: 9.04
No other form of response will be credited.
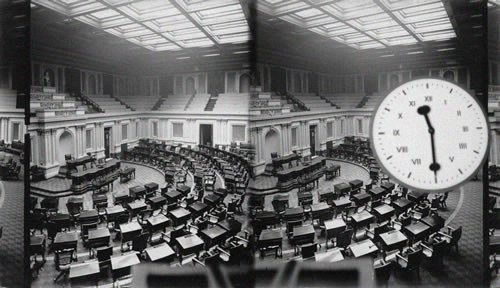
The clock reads 11.30
